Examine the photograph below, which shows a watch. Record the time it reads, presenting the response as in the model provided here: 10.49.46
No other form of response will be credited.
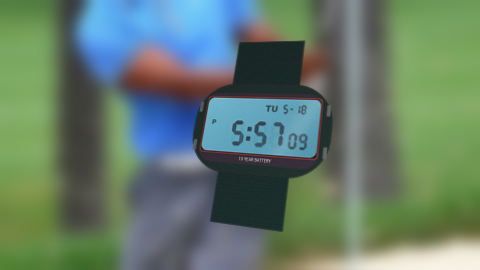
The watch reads 5.57.09
